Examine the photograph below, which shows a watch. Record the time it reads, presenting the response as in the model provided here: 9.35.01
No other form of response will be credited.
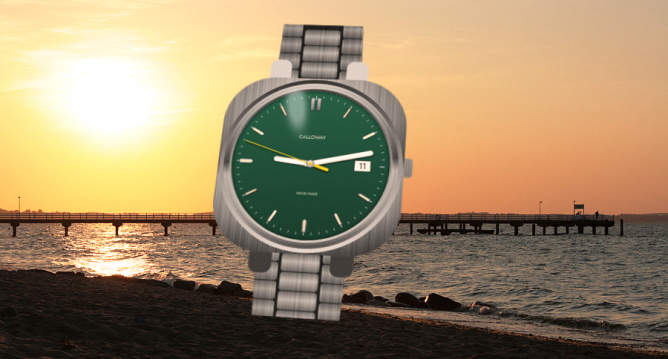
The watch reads 9.12.48
